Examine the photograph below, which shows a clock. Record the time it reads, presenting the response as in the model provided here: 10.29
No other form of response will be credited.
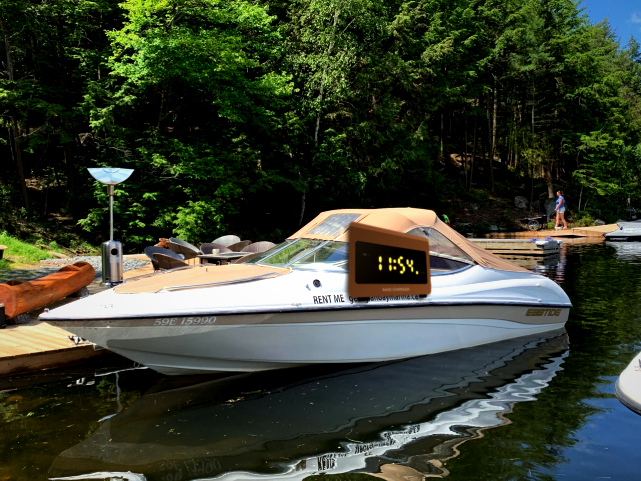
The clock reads 11.54
